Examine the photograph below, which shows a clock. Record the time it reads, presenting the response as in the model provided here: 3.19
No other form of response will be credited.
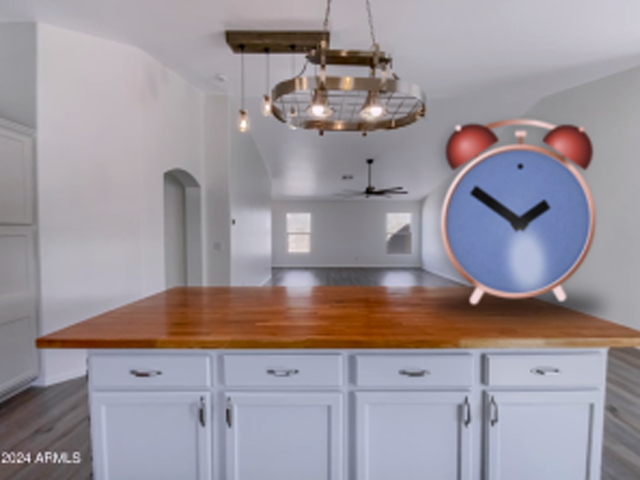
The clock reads 1.51
